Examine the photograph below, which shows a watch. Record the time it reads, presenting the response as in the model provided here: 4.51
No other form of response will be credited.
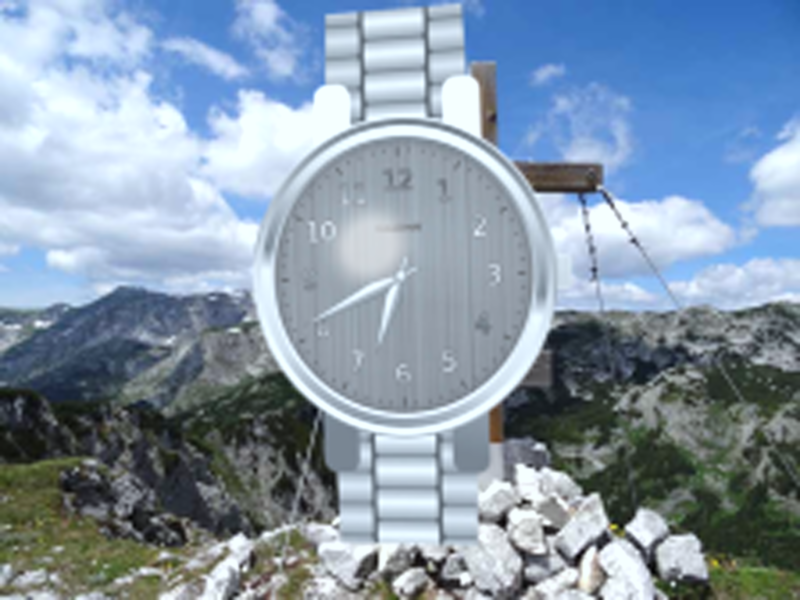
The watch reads 6.41
